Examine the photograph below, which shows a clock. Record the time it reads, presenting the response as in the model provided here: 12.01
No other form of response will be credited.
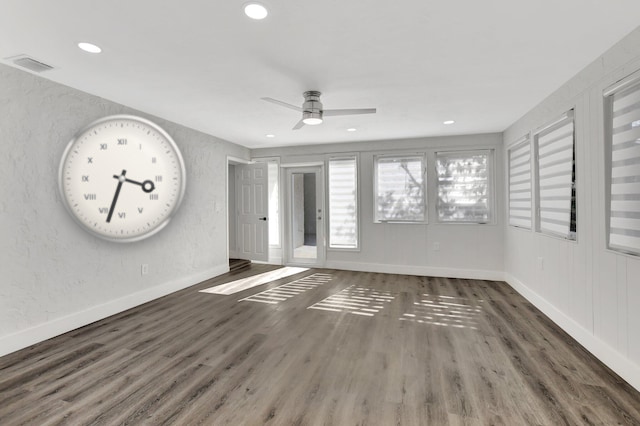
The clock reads 3.33
